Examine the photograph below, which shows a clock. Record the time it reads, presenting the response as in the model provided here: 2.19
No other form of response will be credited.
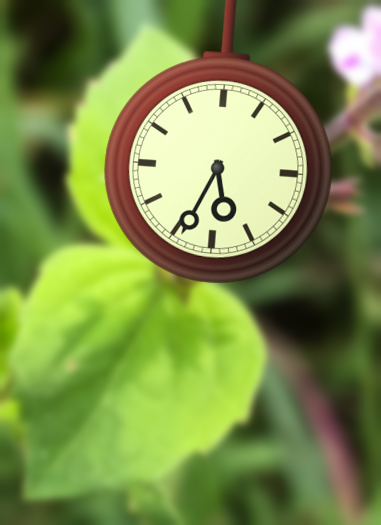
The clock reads 5.34
